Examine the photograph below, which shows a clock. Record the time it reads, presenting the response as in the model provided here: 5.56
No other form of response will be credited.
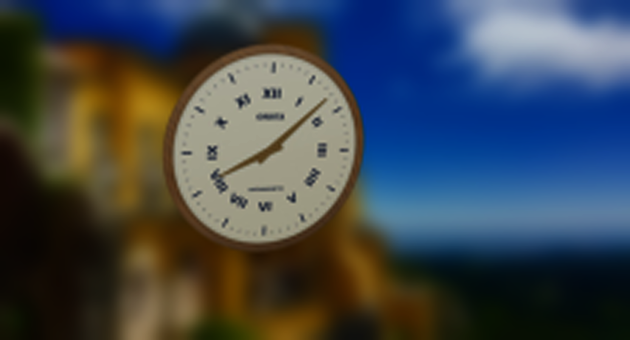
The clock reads 8.08
